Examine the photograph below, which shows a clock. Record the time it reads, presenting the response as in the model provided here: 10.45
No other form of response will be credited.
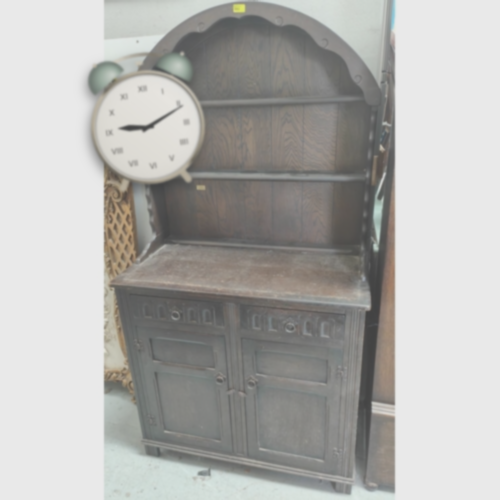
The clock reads 9.11
